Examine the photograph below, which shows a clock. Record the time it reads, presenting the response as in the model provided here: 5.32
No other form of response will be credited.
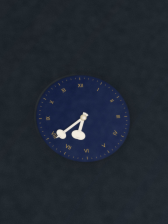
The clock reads 6.39
